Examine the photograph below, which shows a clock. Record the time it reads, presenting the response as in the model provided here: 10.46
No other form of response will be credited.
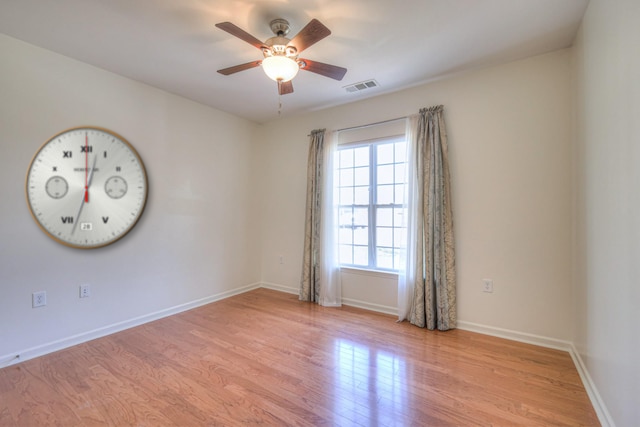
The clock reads 12.33
